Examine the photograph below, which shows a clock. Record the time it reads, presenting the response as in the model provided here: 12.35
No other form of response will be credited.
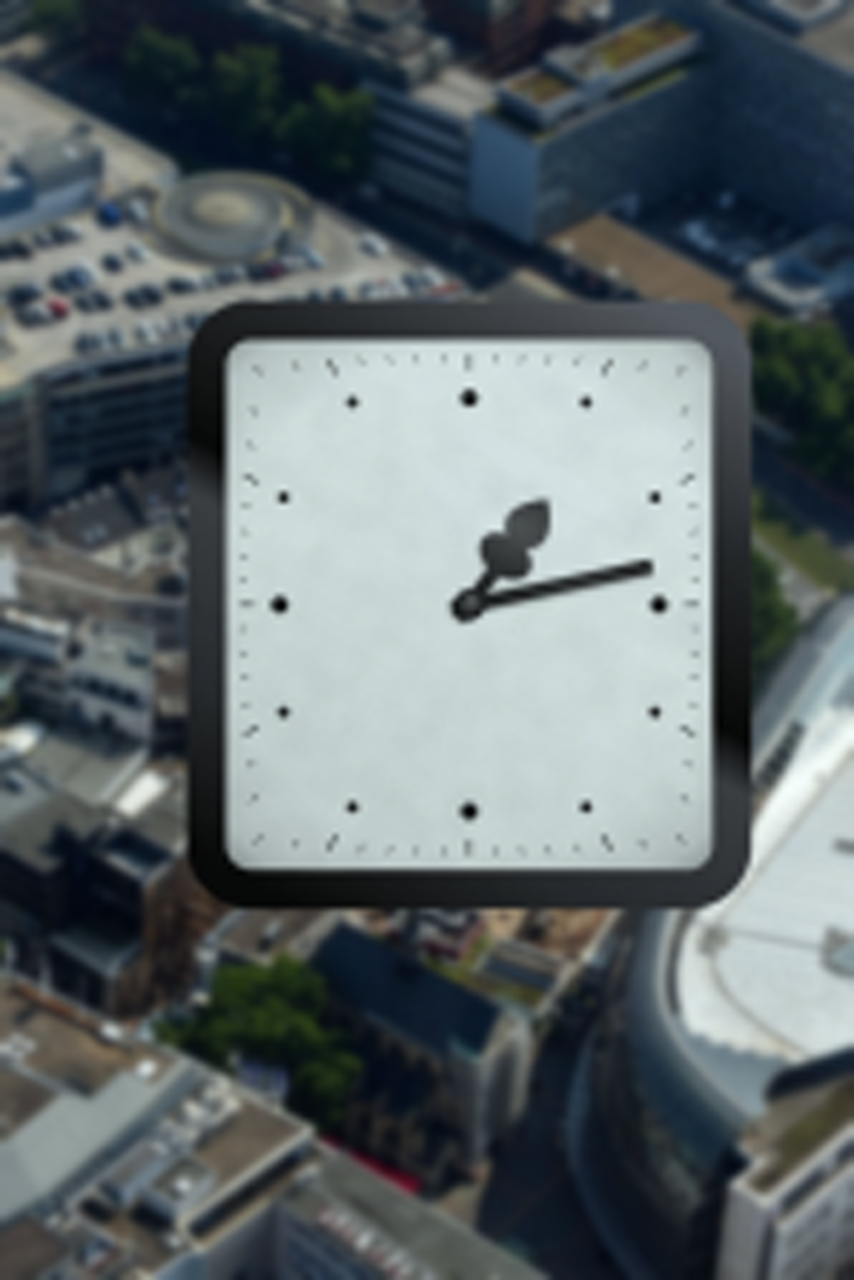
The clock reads 1.13
